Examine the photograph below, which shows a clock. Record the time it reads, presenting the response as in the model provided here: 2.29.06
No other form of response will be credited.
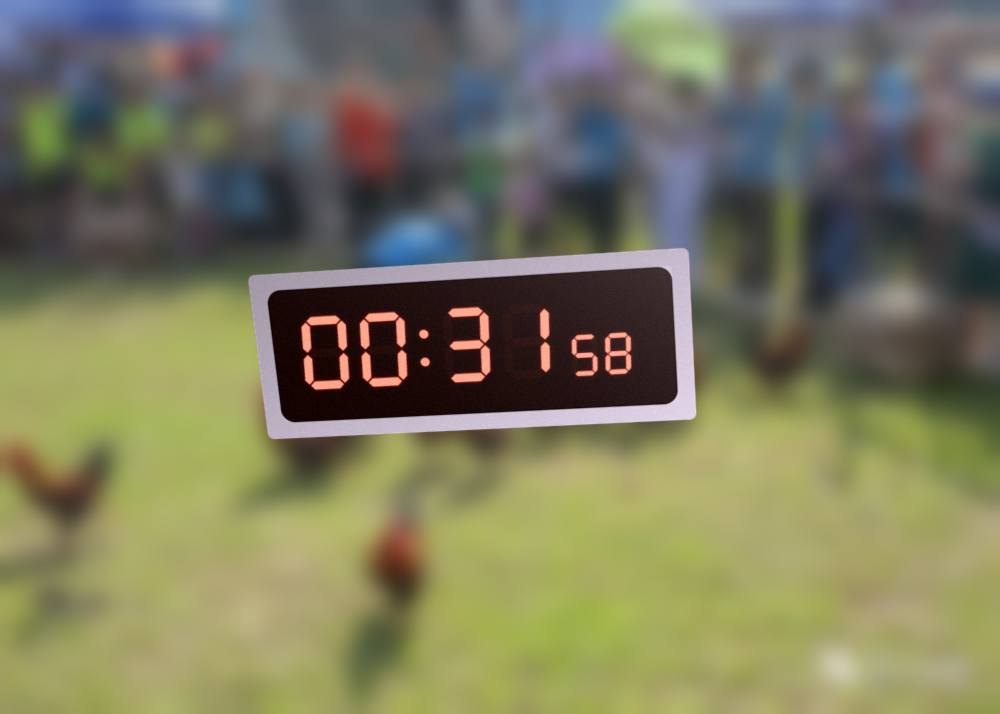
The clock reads 0.31.58
